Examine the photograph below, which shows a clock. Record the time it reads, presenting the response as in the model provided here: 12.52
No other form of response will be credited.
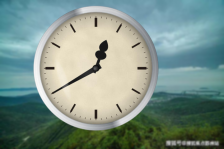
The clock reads 12.40
